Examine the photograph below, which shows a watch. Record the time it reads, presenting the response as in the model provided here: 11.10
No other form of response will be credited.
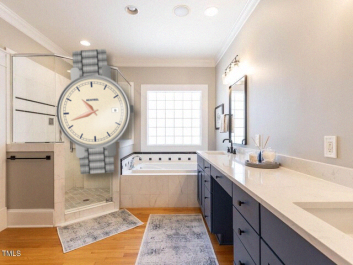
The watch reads 10.42
